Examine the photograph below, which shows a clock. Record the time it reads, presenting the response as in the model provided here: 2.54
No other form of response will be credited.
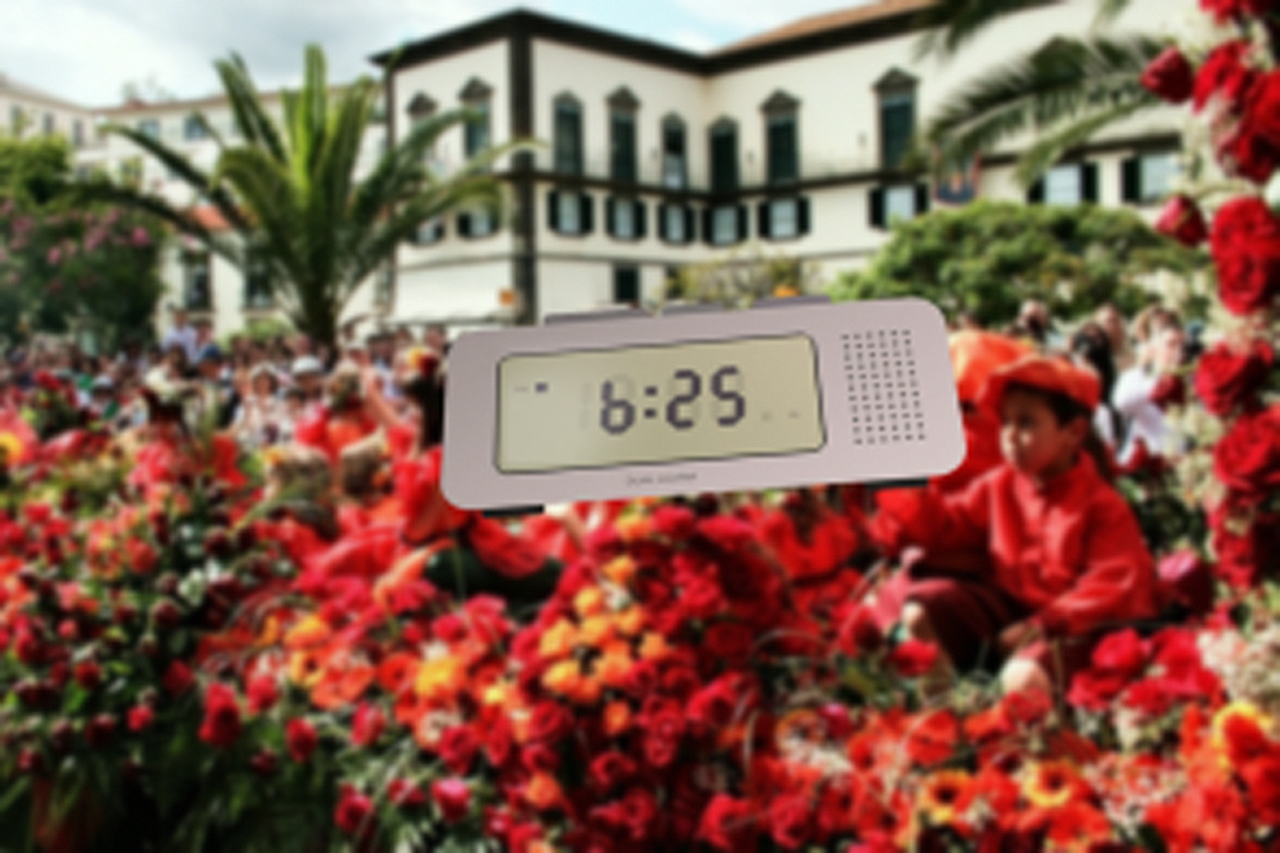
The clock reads 6.25
